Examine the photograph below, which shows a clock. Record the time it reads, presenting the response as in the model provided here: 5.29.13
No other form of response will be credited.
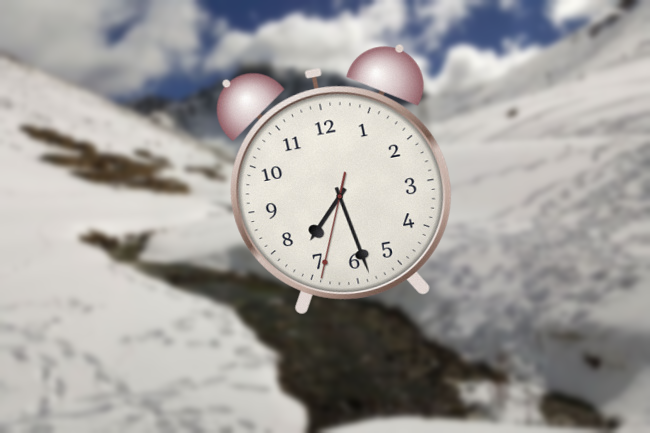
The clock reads 7.28.34
